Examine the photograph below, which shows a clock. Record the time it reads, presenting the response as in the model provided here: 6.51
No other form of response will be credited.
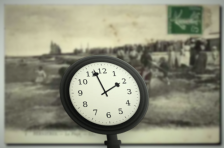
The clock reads 1.57
